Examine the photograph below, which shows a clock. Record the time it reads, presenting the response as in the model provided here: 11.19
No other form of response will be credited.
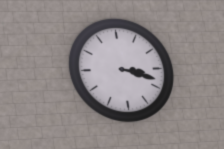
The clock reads 3.18
